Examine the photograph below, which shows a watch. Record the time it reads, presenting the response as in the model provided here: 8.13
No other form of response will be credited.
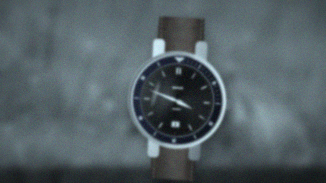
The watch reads 3.48
